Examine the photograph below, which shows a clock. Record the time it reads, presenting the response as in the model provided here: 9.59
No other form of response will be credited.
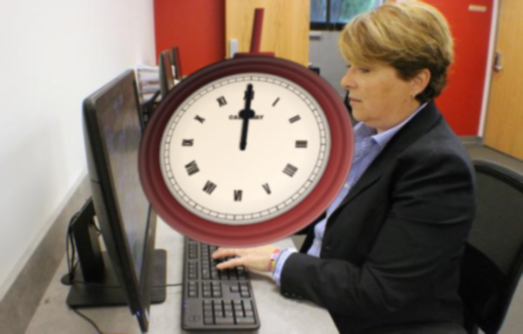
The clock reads 12.00
